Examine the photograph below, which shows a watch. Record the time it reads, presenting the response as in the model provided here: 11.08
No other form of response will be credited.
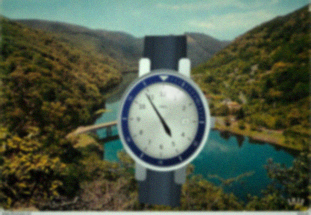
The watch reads 4.54
